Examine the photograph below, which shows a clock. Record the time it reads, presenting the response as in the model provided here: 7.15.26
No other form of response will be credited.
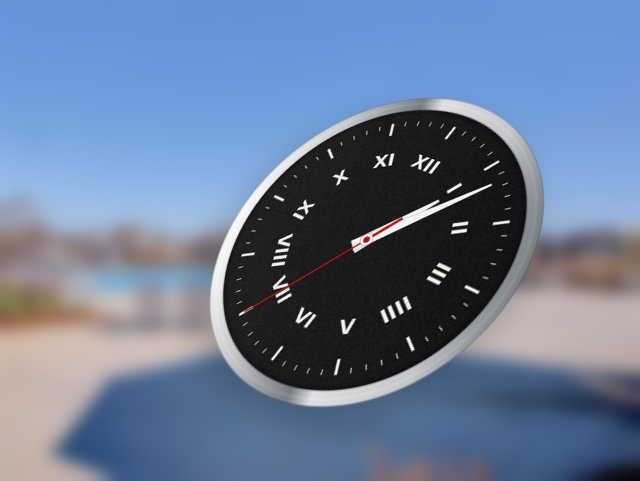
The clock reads 1.06.35
